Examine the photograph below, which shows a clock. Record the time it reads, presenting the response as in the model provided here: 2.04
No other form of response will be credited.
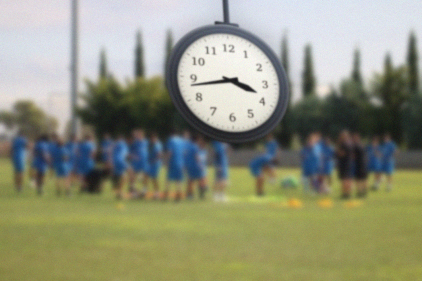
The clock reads 3.43
